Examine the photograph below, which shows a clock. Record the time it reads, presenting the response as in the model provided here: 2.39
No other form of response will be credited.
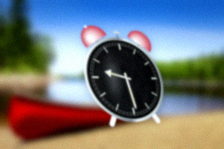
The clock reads 9.29
